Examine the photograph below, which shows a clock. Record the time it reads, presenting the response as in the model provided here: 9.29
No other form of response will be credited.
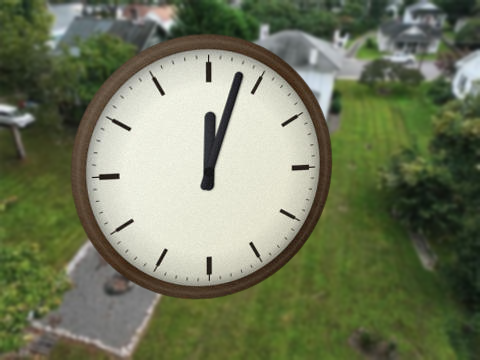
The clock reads 12.03
